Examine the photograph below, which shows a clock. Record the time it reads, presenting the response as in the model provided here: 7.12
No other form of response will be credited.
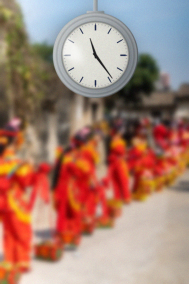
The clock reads 11.24
